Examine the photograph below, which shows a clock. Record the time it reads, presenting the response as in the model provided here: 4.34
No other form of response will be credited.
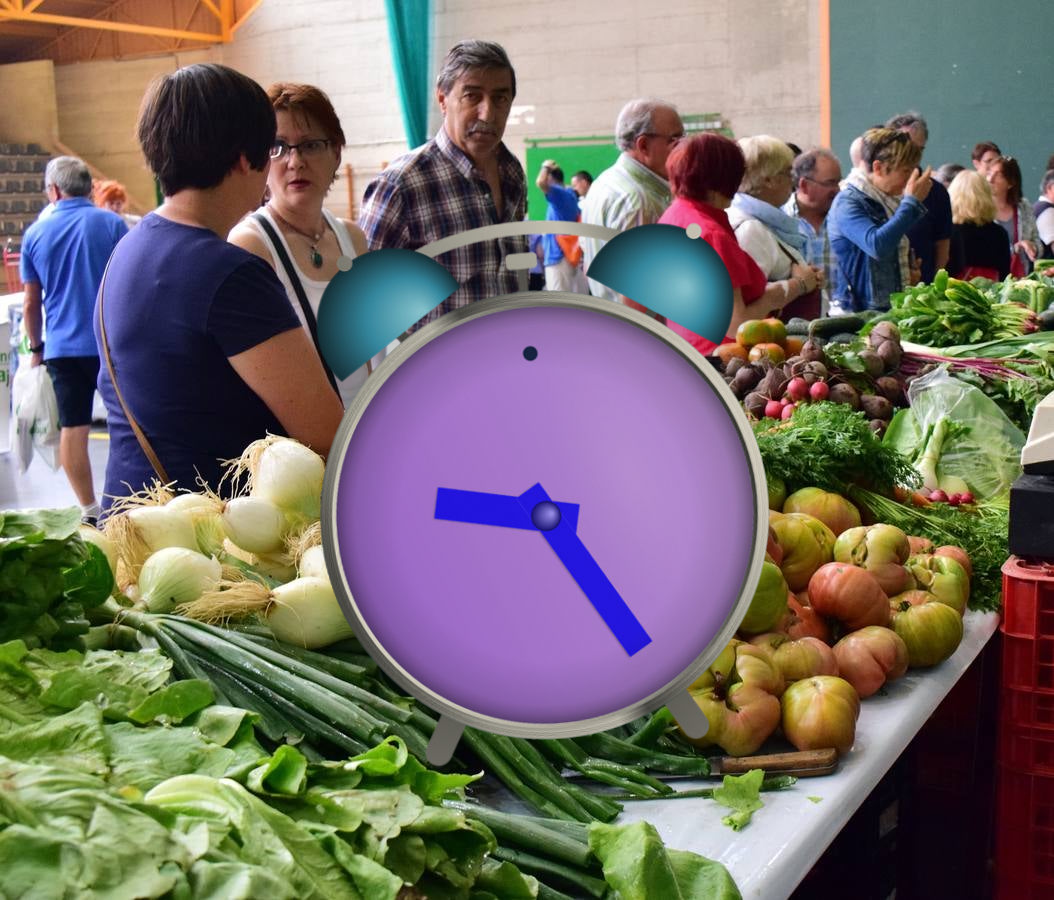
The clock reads 9.25
